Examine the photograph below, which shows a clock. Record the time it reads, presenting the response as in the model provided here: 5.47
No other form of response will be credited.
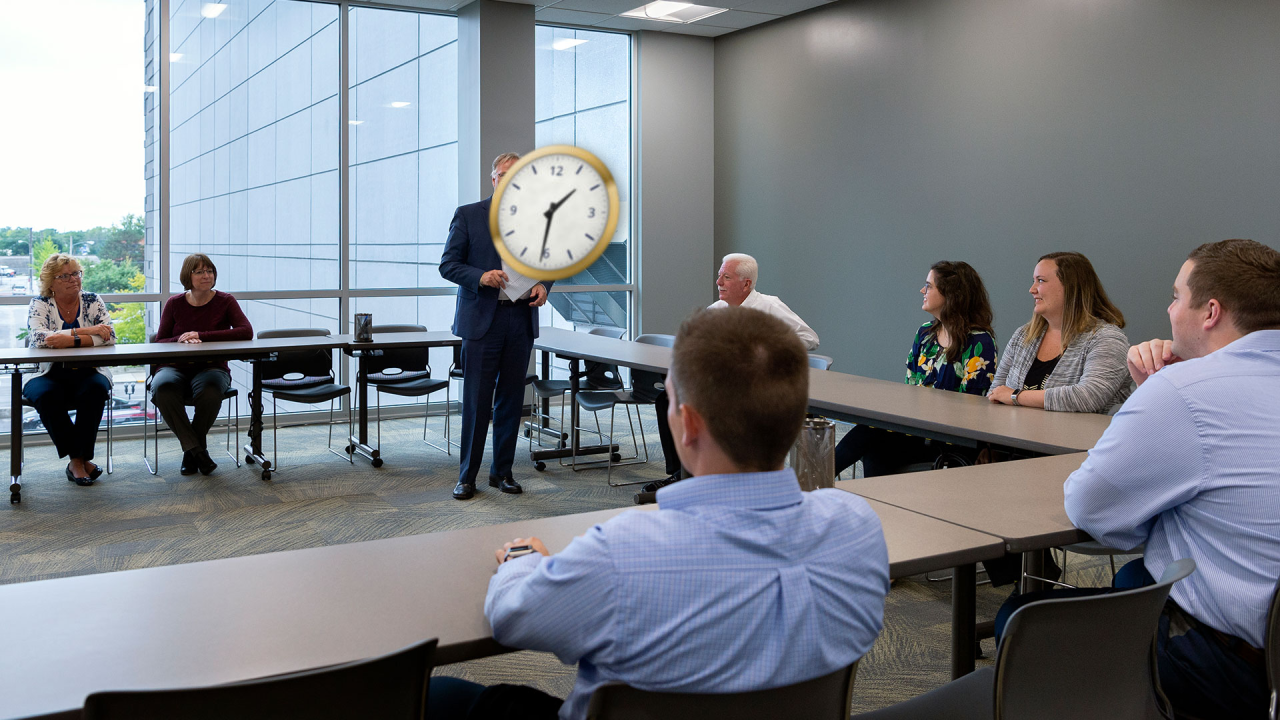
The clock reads 1.31
